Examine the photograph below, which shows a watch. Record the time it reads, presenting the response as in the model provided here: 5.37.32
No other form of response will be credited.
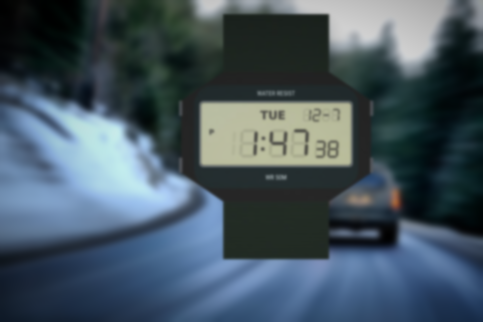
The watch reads 1.47.38
